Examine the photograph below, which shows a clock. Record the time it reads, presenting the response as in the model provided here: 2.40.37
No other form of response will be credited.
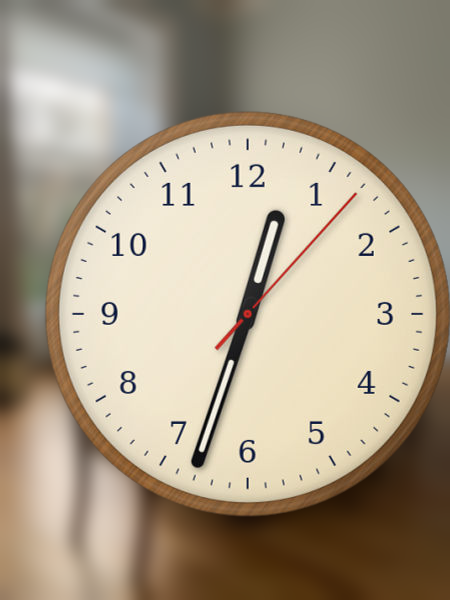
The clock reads 12.33.07
